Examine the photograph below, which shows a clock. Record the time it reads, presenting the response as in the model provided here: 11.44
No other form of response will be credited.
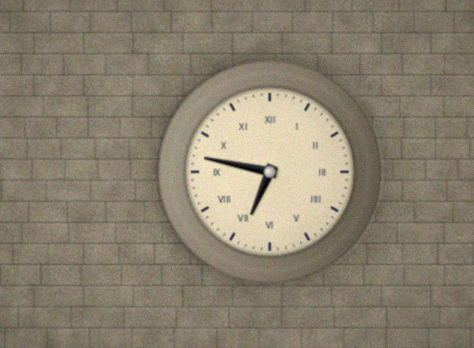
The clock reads 6.47
